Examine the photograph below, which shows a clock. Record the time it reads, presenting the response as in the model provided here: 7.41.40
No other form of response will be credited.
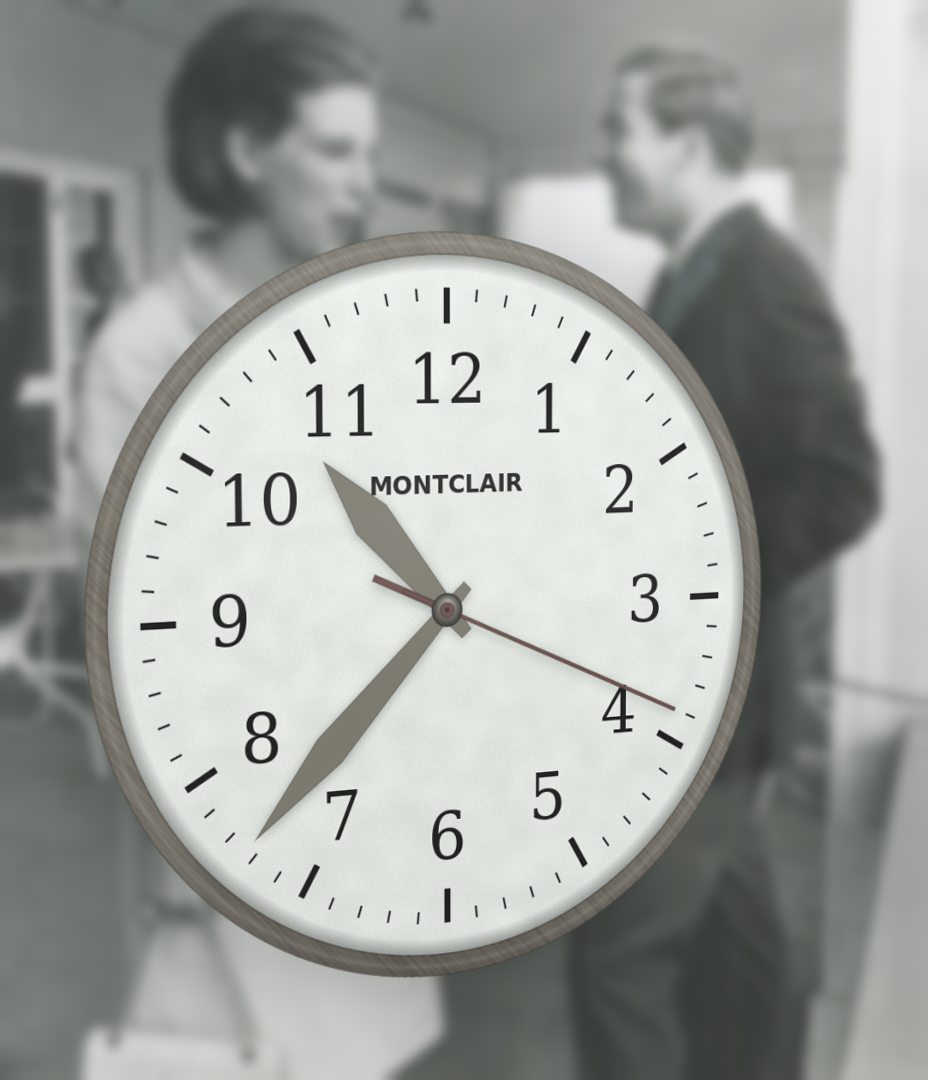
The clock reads 10.37.19
